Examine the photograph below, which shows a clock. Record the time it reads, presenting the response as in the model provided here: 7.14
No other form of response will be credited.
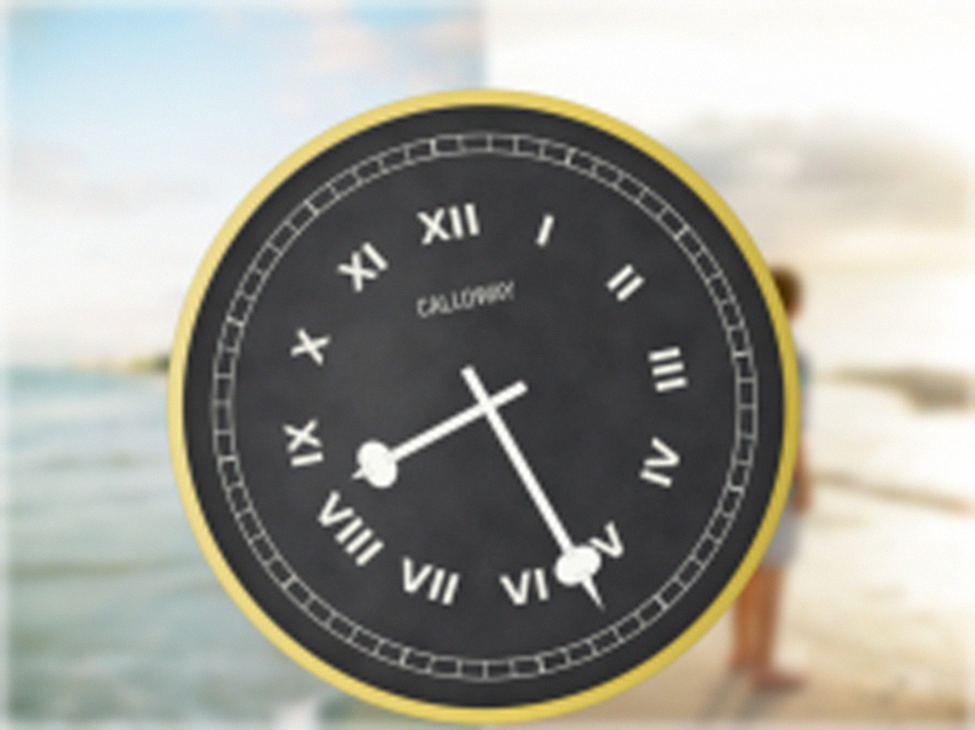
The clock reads 8.27
